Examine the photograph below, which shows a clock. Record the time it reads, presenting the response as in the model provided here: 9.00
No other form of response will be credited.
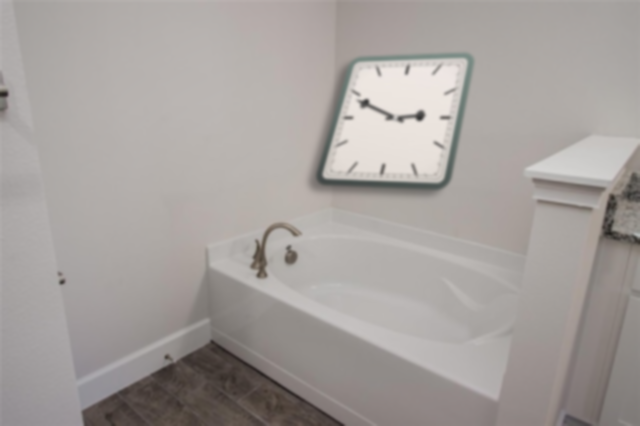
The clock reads 2.49
